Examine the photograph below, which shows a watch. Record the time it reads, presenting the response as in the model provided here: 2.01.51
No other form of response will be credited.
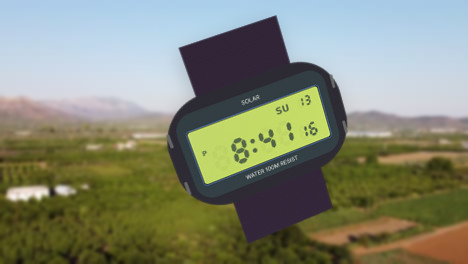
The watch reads 8.41.16
